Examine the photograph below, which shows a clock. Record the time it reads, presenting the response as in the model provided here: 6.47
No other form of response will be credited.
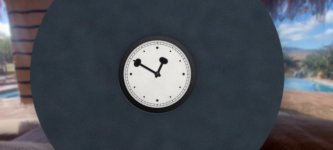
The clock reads 12.50
